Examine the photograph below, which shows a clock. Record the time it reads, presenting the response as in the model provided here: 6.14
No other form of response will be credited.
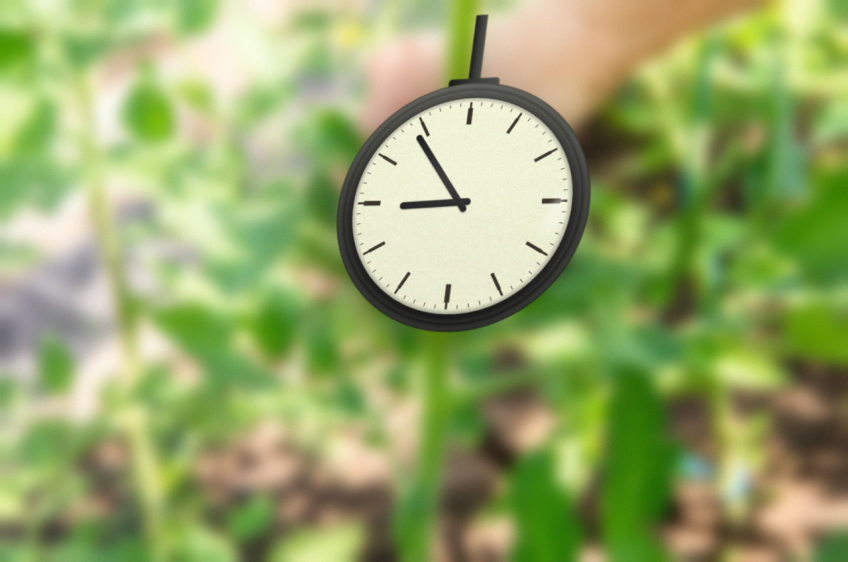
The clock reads 8.54
